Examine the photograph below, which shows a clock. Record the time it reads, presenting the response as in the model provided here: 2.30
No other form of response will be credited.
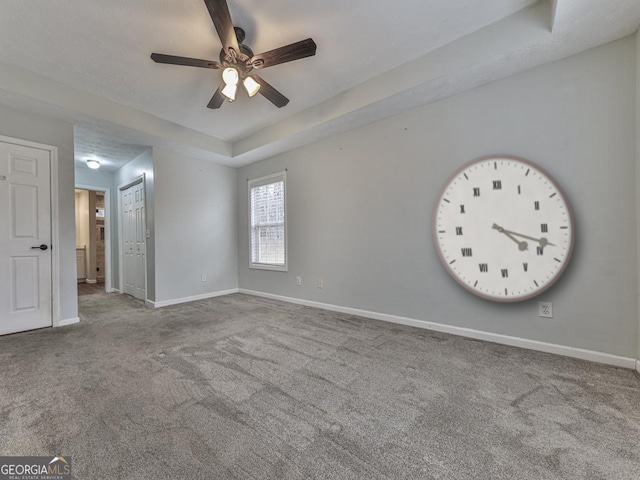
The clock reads 4.18
